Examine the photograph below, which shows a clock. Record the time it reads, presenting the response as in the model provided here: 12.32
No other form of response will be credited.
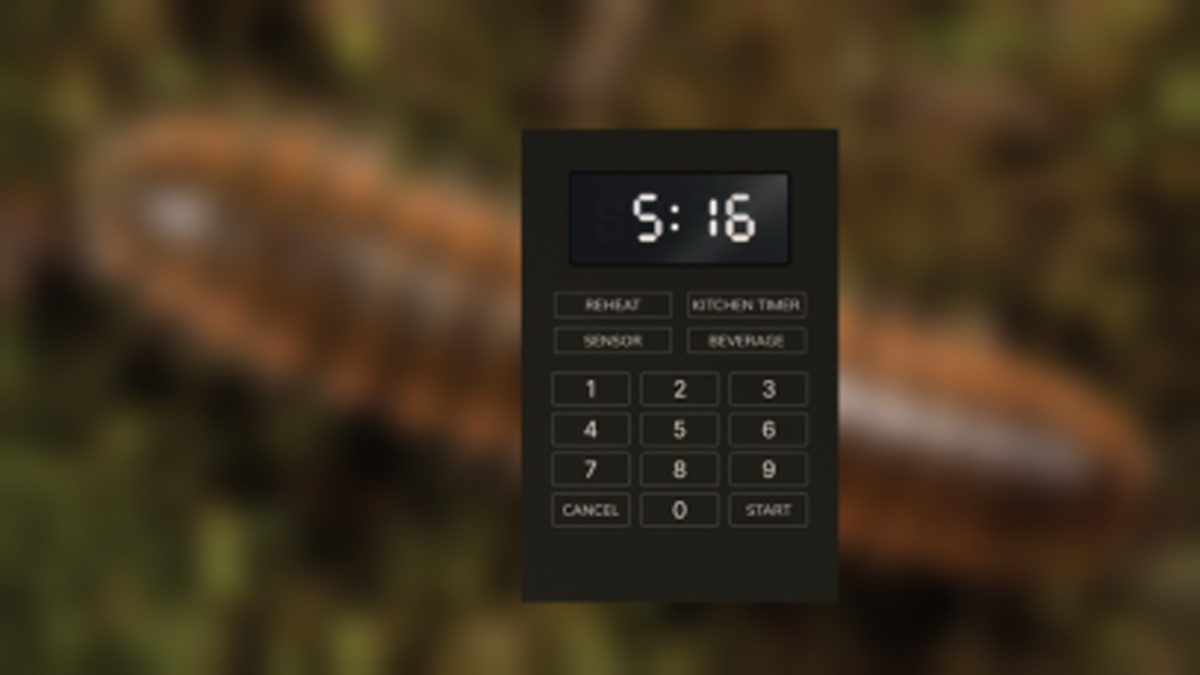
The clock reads 5.16
